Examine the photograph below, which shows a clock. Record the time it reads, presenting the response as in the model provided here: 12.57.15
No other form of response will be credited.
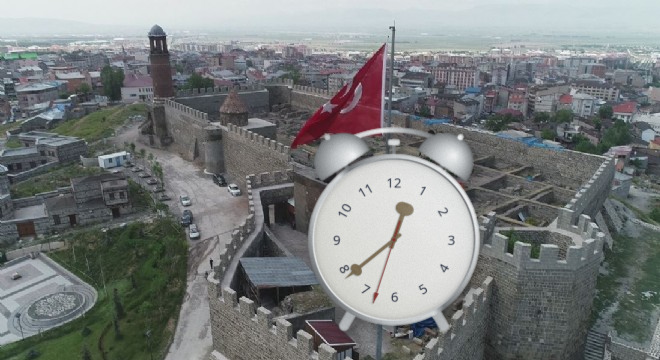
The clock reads 12.38.33
